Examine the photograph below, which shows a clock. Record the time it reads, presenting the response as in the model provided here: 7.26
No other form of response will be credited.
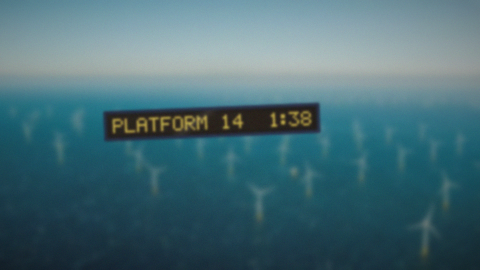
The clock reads 1.38
